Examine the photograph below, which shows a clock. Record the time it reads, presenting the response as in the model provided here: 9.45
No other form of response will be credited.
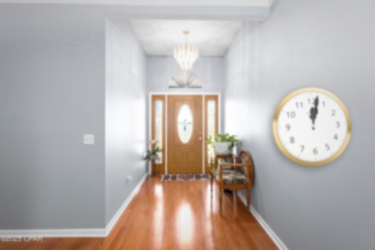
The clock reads 12.02
